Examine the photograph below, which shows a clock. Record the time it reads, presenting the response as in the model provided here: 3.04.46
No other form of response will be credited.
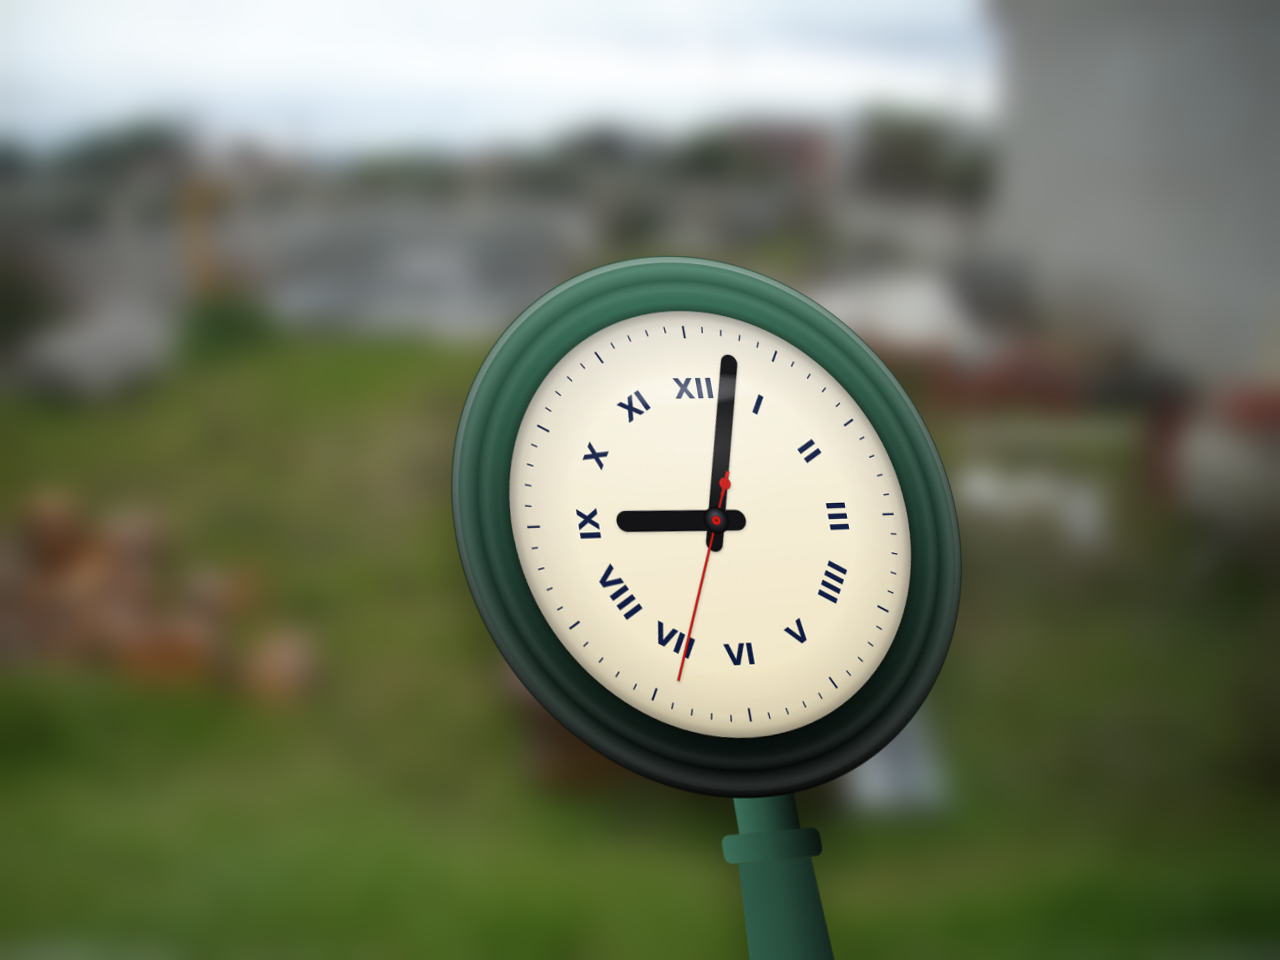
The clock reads 9.02.34
